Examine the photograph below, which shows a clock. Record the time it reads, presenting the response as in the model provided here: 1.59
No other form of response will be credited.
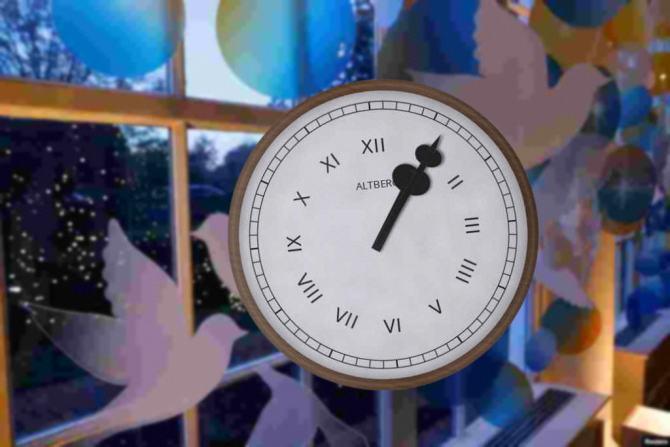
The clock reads 1.06
